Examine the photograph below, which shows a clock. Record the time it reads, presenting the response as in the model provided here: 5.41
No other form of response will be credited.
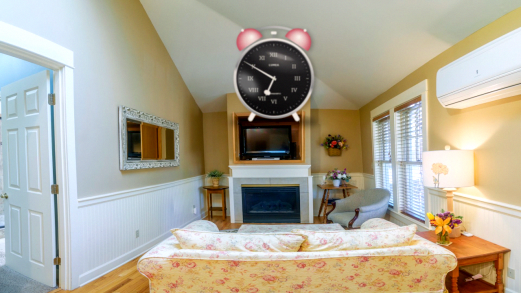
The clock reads 6.50
